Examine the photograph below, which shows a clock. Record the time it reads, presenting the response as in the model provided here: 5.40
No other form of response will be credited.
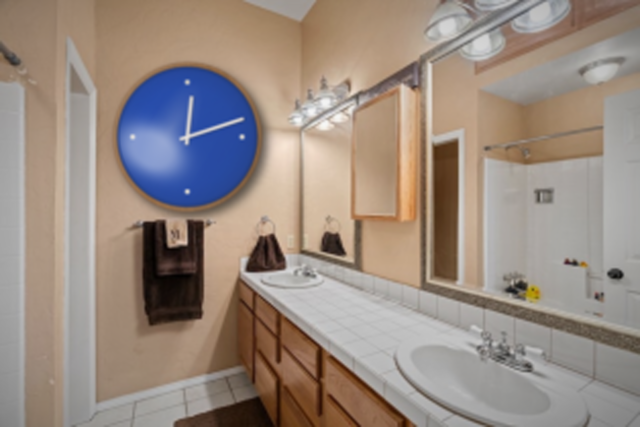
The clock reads 12.12
